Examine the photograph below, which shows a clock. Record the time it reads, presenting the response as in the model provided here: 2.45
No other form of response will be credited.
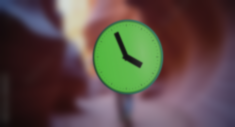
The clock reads 3.56
